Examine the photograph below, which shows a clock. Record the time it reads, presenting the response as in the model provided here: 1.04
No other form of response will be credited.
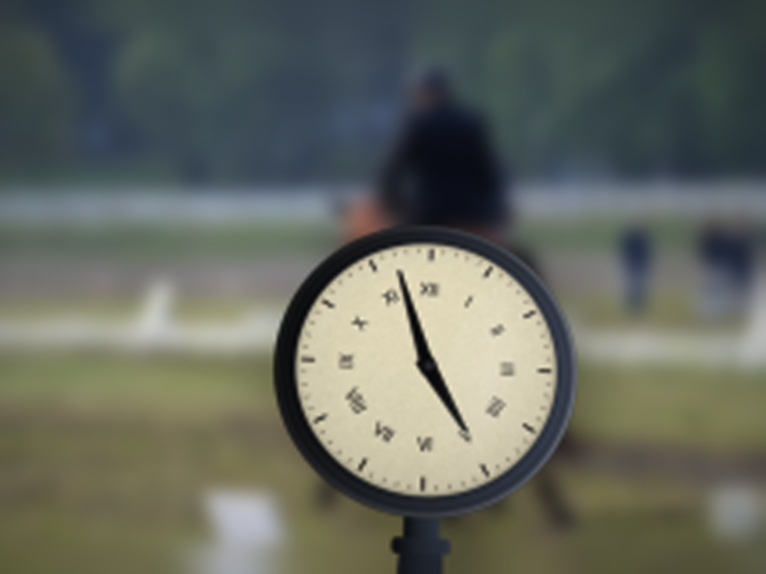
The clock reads 4.57
